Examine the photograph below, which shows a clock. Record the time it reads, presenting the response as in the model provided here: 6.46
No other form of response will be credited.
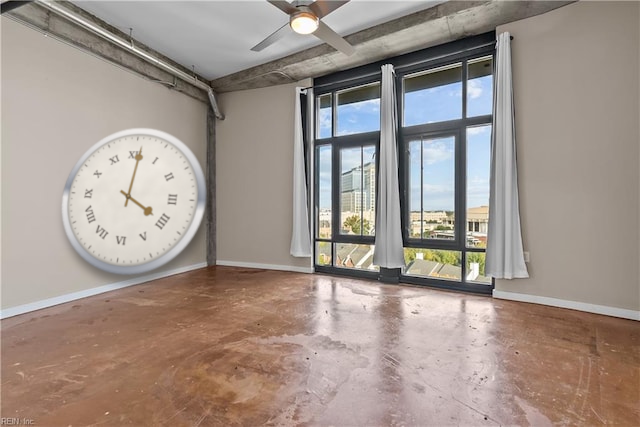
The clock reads 4.01
